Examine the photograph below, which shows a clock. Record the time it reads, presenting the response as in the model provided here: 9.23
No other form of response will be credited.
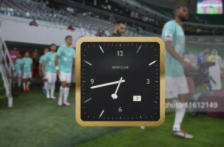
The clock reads 6.43
